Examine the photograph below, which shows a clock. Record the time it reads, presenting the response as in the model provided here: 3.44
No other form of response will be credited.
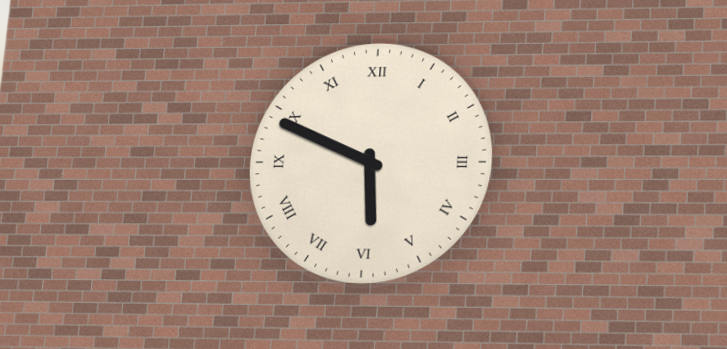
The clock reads 5.49
